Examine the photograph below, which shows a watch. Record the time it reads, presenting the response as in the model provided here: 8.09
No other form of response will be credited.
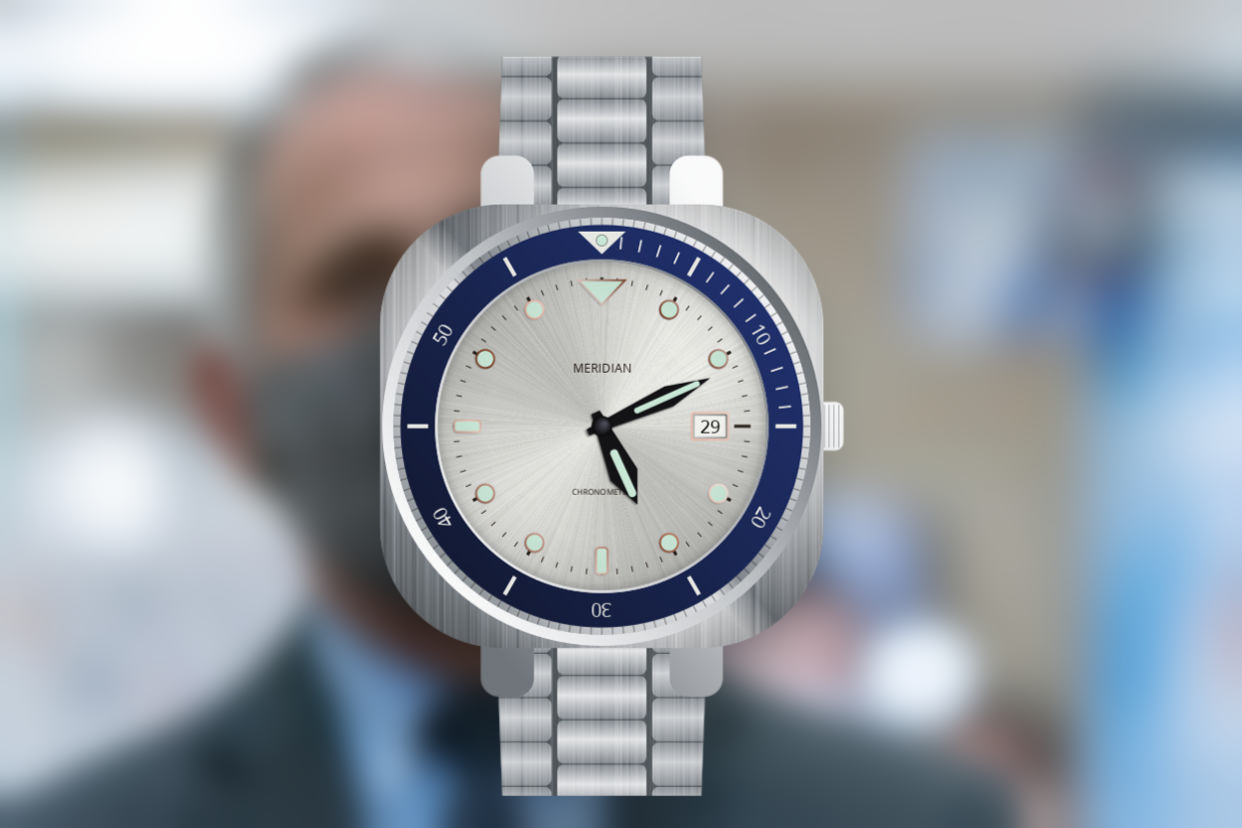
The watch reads 5.11
